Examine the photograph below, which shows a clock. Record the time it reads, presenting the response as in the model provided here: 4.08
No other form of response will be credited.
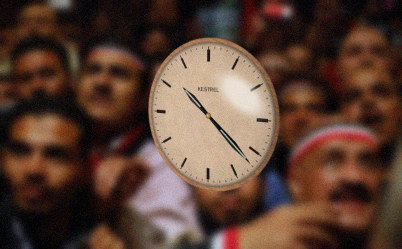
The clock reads 10.22
